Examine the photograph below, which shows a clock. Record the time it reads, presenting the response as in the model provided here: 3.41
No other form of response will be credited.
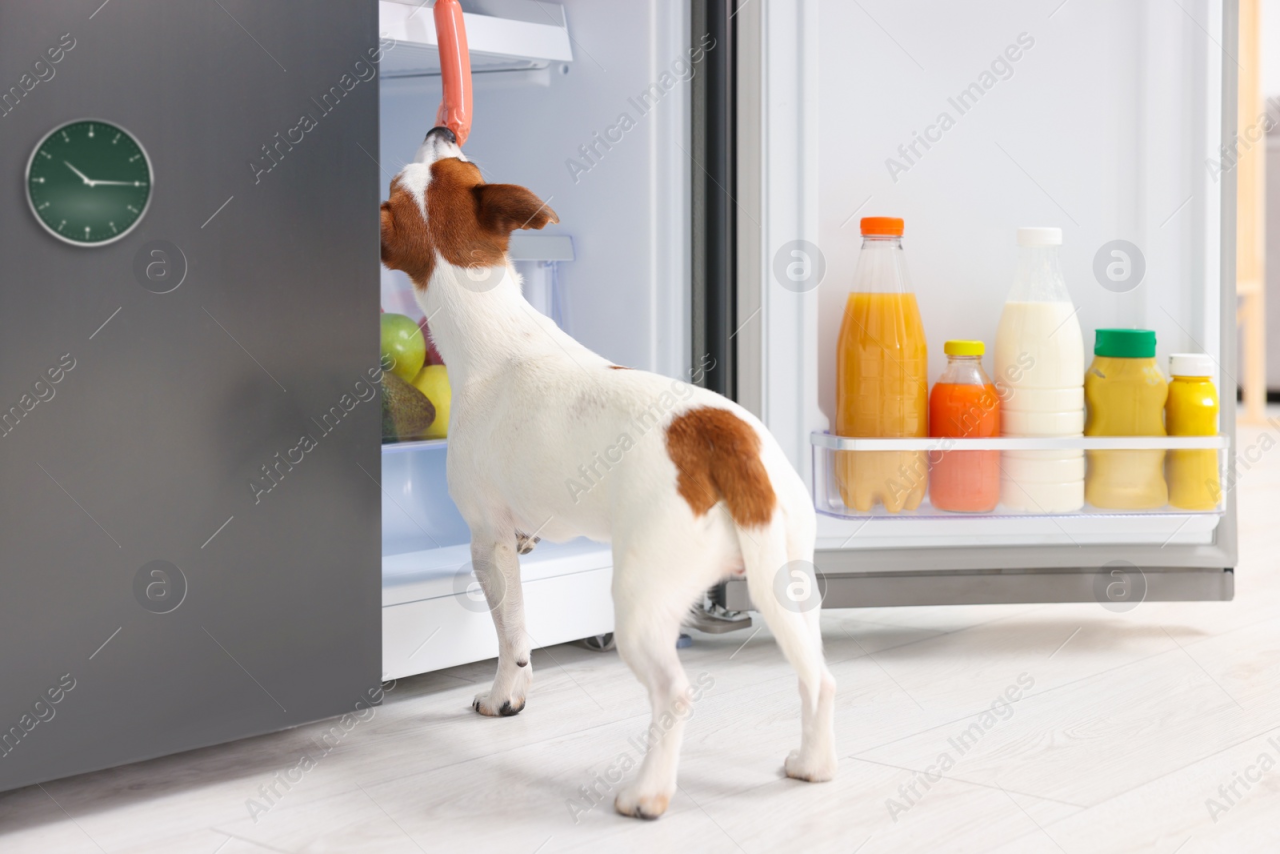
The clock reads 10.15
